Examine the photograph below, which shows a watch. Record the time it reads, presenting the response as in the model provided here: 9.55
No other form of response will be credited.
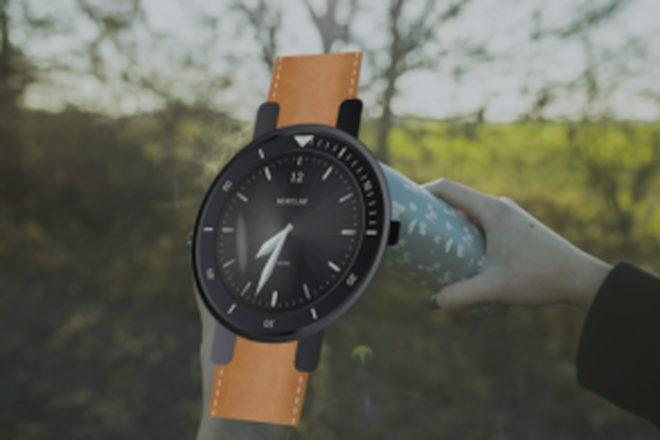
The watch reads 7.33
